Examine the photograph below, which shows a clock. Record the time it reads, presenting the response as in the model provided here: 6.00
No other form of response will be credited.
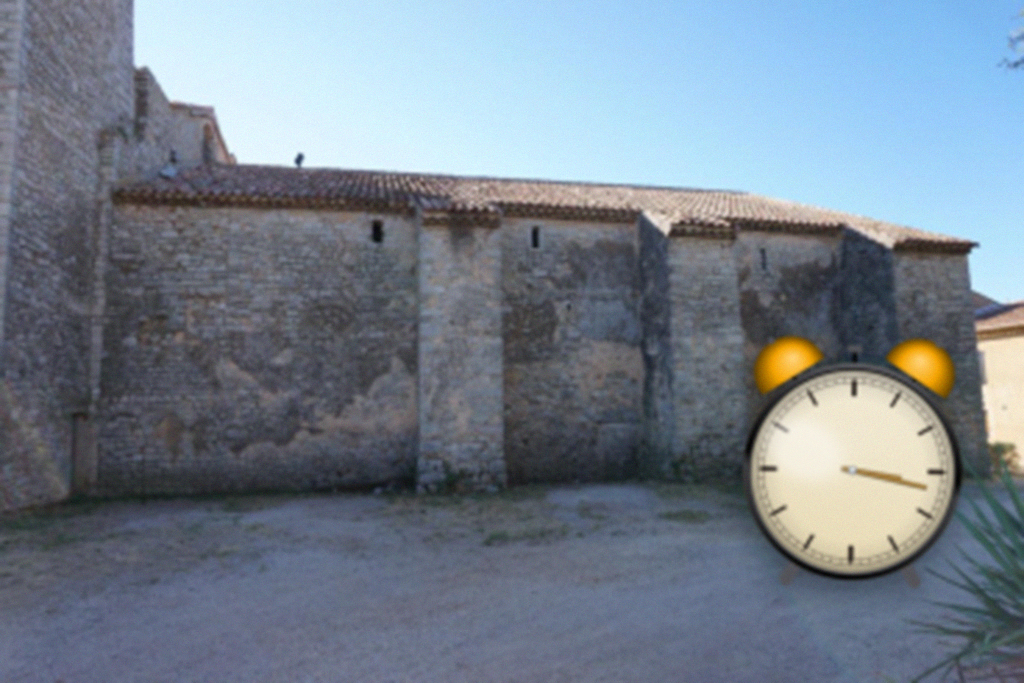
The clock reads 3.17
